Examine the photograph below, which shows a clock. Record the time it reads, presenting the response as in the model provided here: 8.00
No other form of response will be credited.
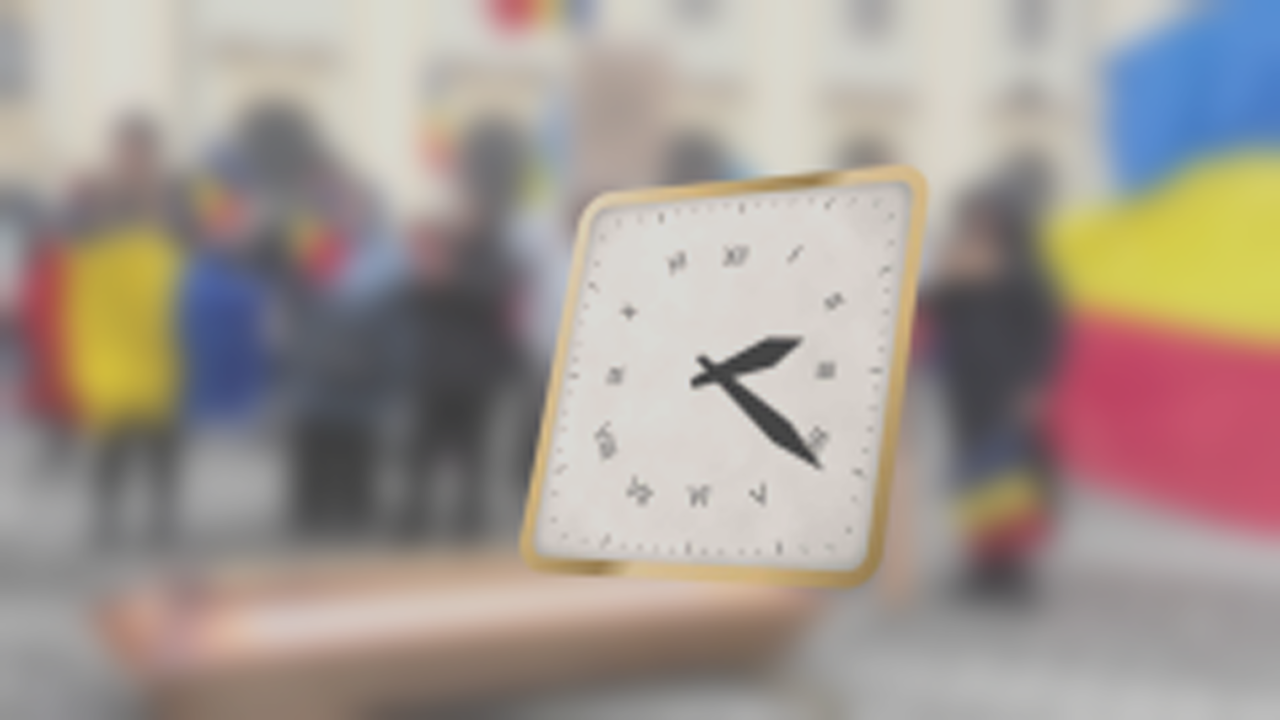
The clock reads 2.21
